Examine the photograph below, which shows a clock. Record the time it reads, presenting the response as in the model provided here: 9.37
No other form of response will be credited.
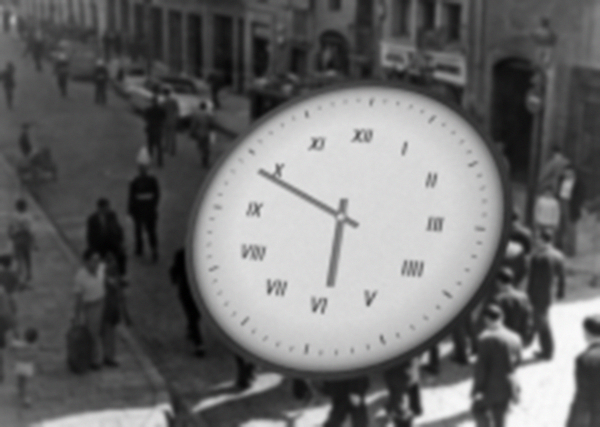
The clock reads 5.49
